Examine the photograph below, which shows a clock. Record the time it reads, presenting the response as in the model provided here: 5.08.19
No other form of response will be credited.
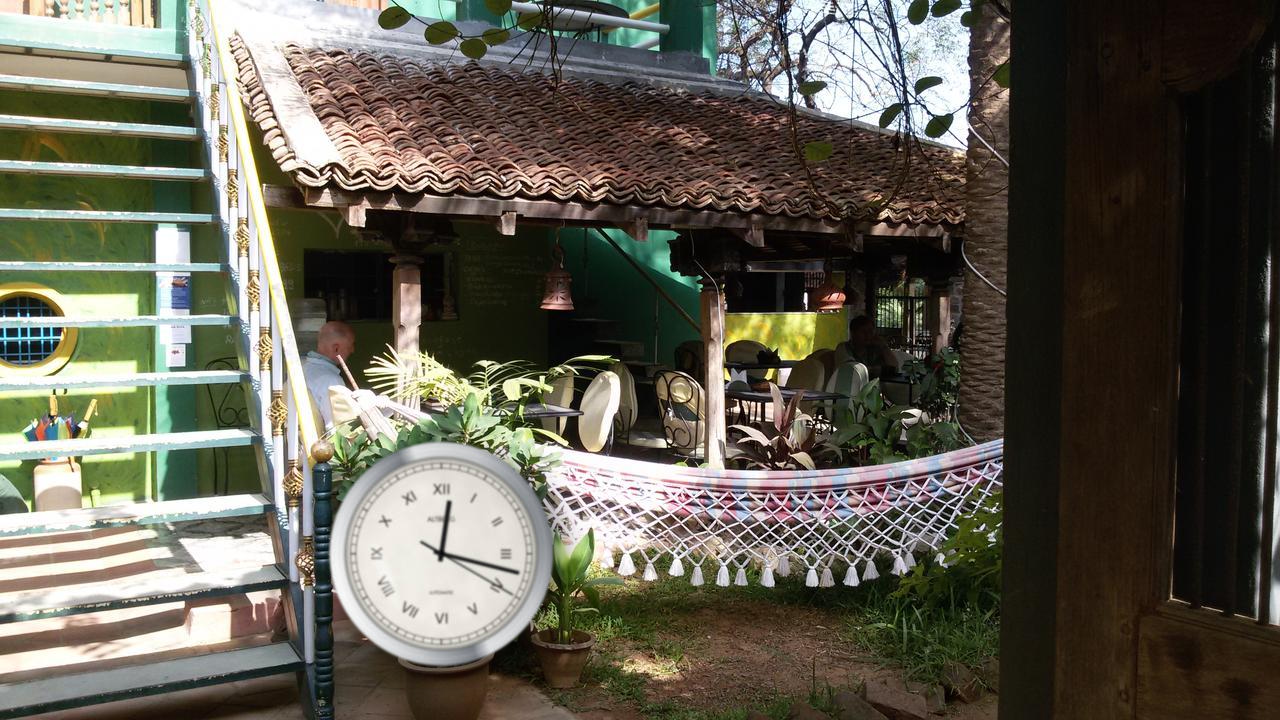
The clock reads 12.17.20
